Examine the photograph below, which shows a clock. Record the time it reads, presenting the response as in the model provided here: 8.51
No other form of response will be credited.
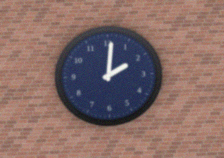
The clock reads 2.01
